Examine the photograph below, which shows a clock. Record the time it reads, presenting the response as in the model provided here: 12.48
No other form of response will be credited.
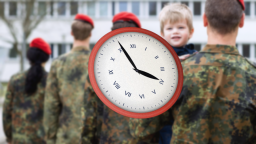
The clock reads 3.56
